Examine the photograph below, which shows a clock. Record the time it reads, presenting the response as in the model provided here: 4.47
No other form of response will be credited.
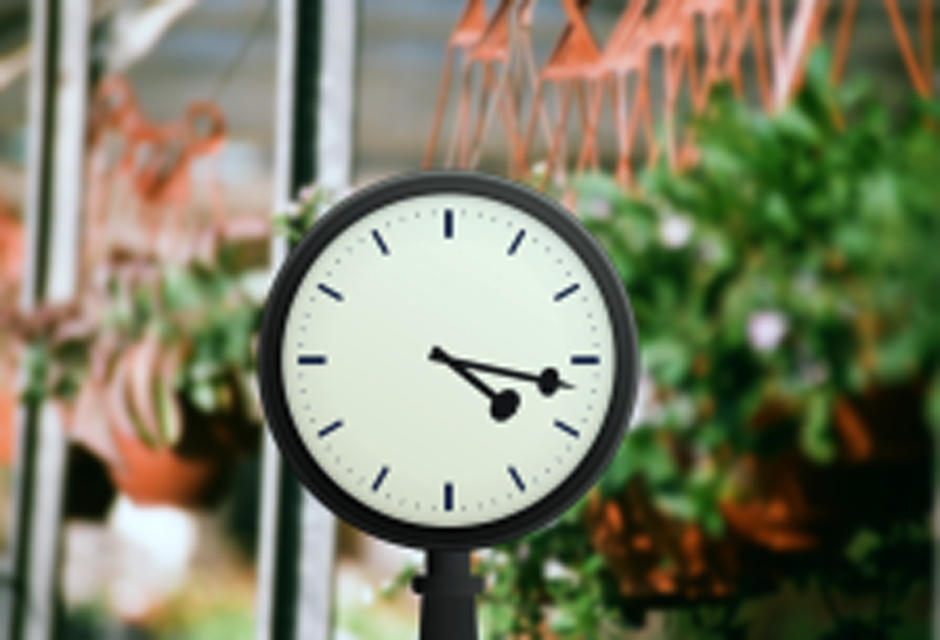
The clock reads 4.17
